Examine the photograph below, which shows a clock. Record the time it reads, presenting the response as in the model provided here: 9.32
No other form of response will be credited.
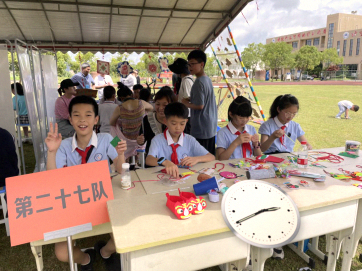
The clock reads 2.41
